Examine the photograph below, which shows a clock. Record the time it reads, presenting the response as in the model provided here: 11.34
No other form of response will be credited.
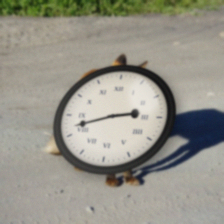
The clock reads 2.42
